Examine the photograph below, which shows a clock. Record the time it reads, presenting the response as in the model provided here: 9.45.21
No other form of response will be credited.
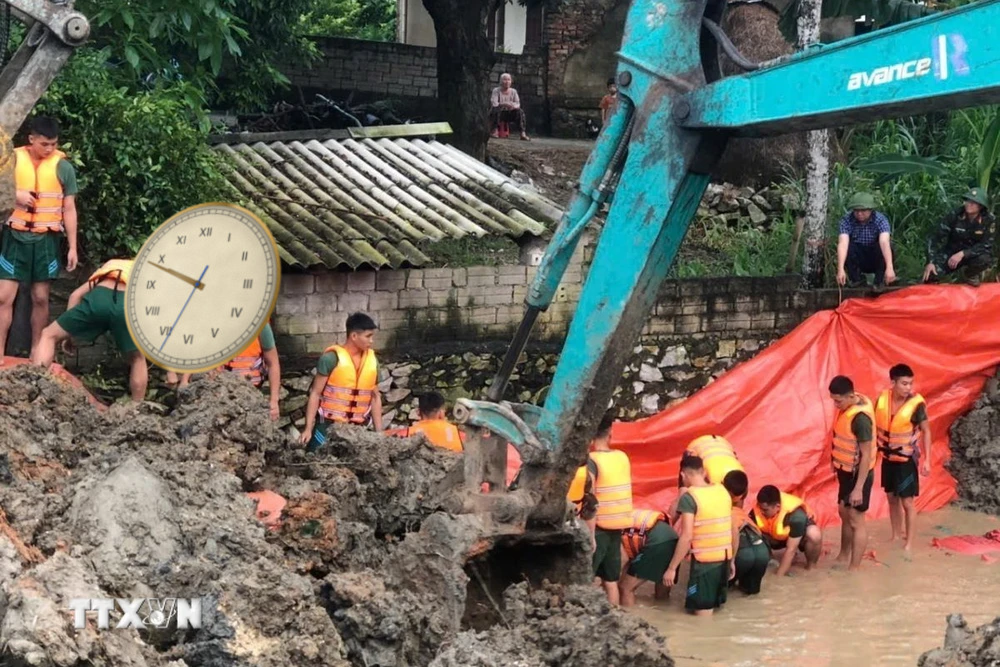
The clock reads 9.48.34
